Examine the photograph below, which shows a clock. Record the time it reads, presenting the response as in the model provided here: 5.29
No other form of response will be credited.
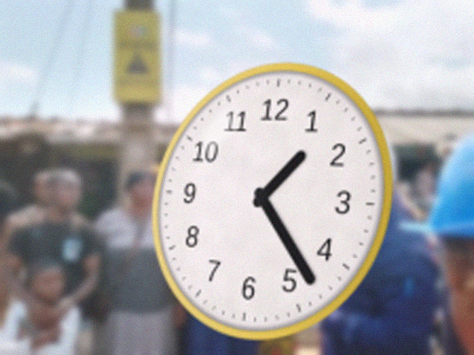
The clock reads 1.23
